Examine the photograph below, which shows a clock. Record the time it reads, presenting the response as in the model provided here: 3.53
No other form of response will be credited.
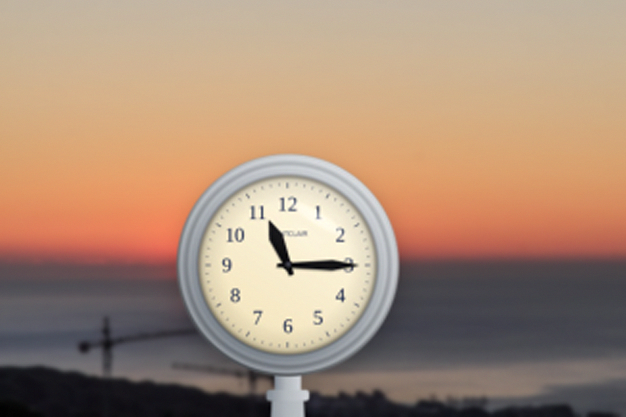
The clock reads 11.15
